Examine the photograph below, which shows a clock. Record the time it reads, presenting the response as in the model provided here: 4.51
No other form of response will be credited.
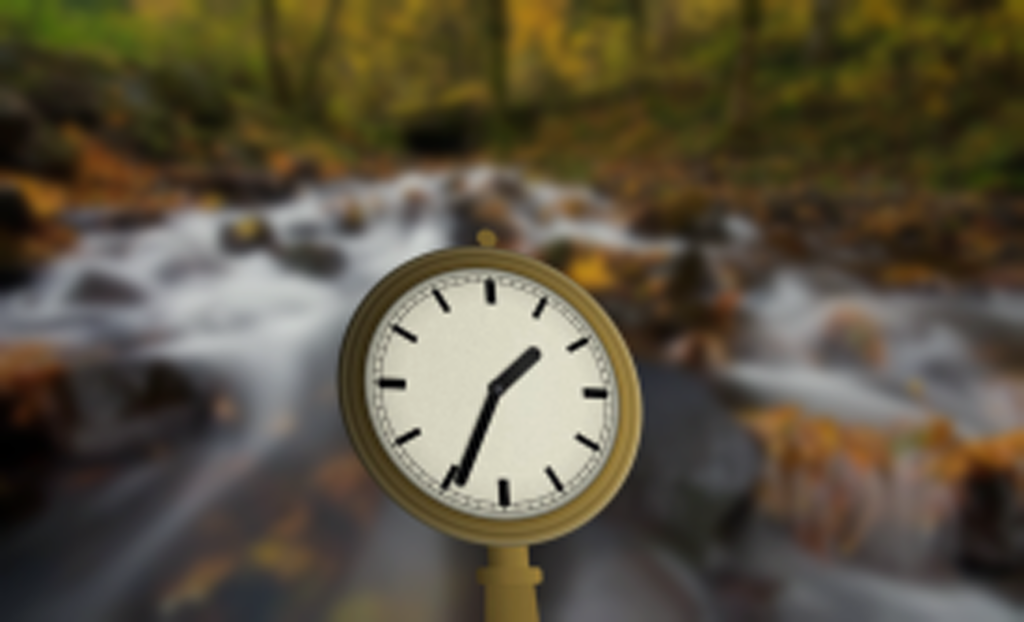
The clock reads 1.34
